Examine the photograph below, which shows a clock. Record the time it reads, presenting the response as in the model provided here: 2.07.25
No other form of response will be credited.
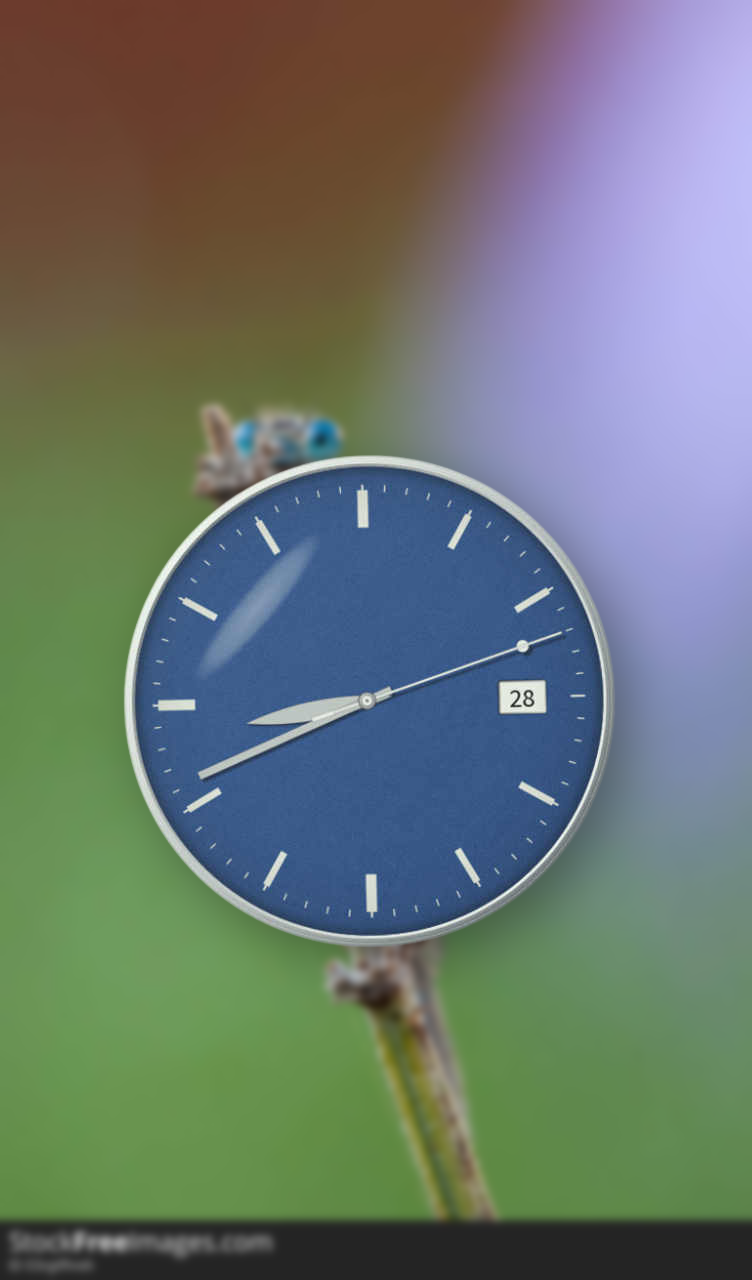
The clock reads 8.41.12
